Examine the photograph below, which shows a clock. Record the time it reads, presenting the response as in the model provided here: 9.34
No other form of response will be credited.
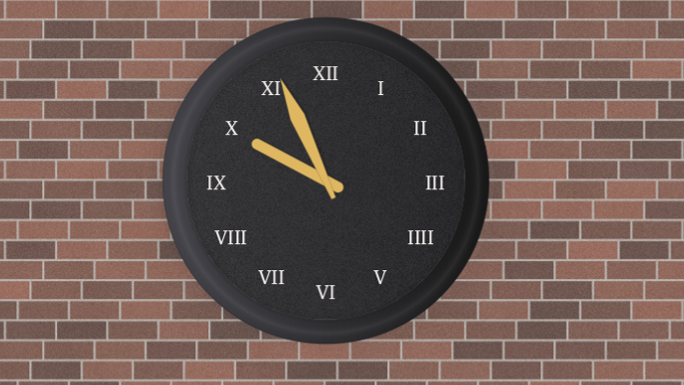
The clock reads 9.56
